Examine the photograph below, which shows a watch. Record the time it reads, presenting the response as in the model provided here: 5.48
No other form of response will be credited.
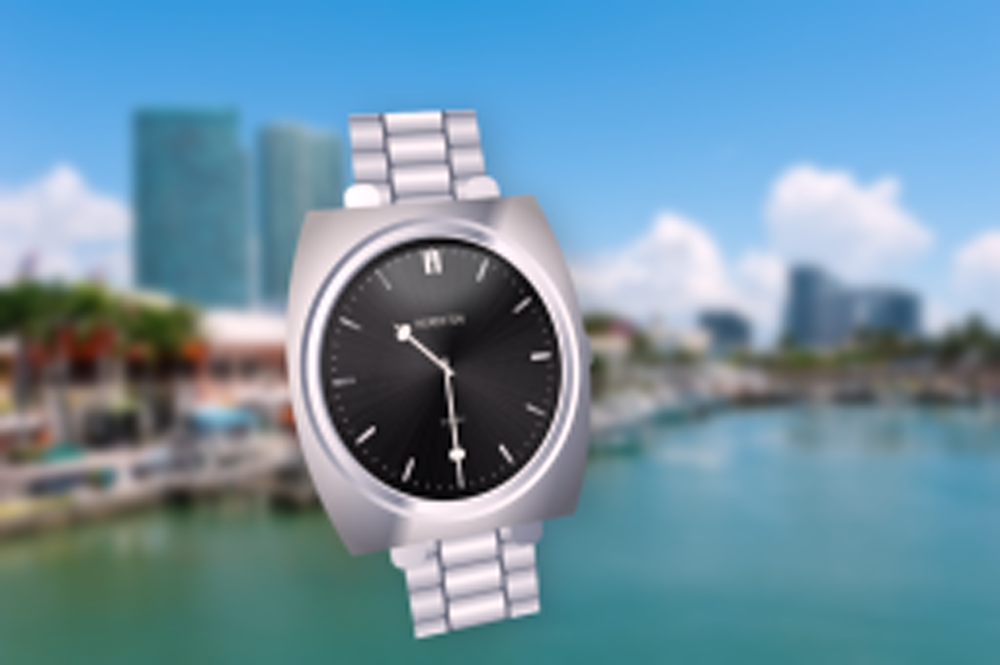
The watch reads 10.30
